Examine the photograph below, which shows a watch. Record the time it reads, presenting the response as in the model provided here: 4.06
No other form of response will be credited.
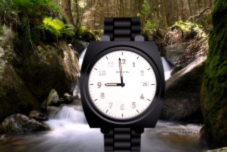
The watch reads 8.59
